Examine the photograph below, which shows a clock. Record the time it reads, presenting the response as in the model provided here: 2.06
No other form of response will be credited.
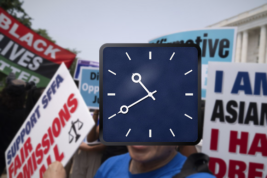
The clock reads 10.40
